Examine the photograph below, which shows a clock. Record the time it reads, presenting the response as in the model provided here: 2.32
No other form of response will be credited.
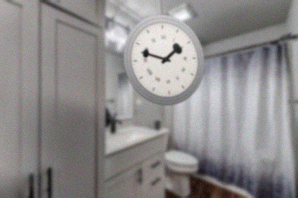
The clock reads 1.48
